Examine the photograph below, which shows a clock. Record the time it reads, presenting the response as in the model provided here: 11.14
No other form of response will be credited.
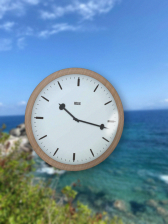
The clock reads 10.17
